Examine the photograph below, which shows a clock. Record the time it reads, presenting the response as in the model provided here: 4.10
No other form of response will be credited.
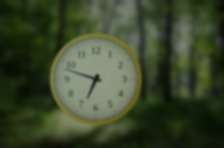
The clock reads 6.48
